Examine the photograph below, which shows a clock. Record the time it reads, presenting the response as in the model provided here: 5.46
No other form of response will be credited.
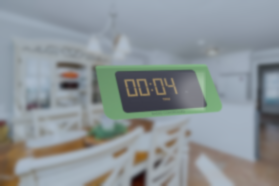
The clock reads 0.04
